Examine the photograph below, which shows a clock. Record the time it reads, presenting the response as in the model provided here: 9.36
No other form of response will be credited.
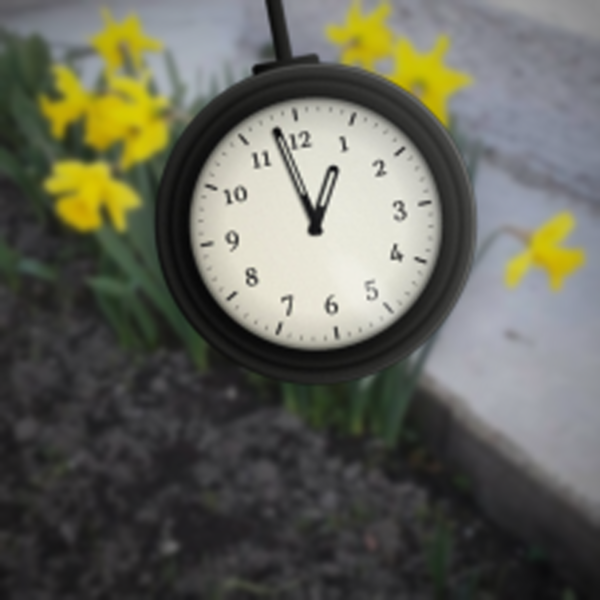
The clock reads 12.58
